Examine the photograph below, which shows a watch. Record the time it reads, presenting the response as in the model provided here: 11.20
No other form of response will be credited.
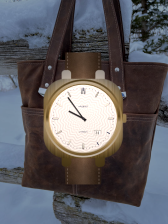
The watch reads 9.54
